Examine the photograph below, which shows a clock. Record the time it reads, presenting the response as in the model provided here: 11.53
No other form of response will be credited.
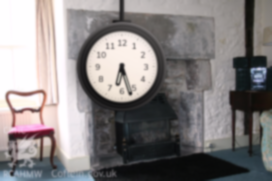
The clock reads 6.27
